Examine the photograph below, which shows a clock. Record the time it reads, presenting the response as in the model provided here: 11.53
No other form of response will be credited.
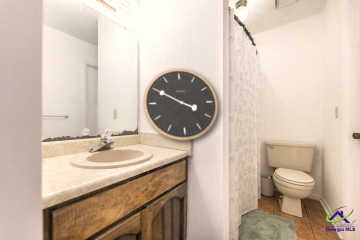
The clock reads 3.50
